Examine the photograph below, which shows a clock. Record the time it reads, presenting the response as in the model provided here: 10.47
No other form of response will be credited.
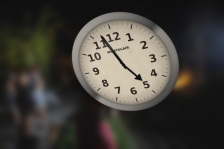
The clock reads 4.57
